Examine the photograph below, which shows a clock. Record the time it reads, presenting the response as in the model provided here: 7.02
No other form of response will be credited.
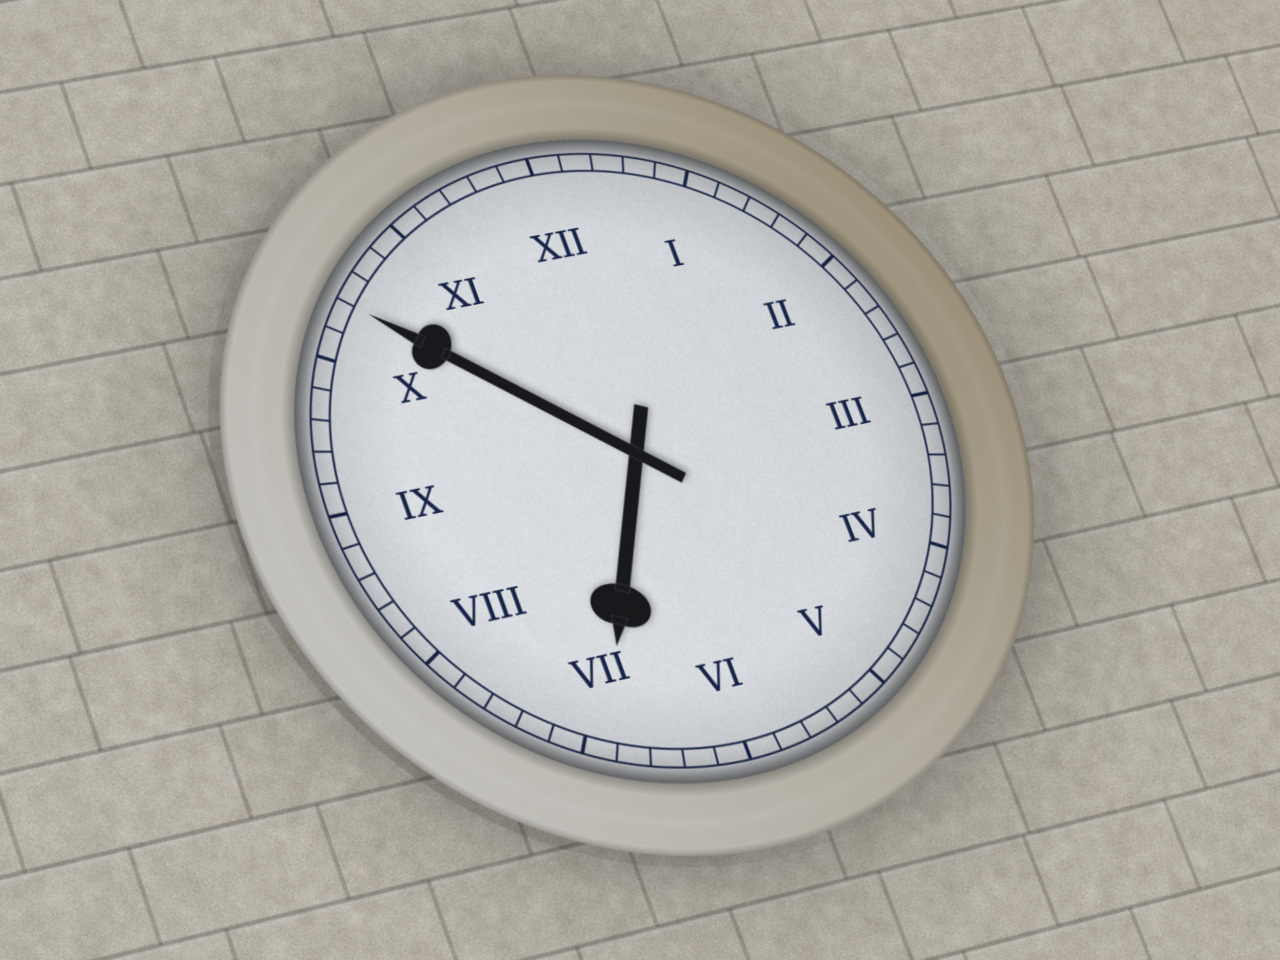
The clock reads 6.52
